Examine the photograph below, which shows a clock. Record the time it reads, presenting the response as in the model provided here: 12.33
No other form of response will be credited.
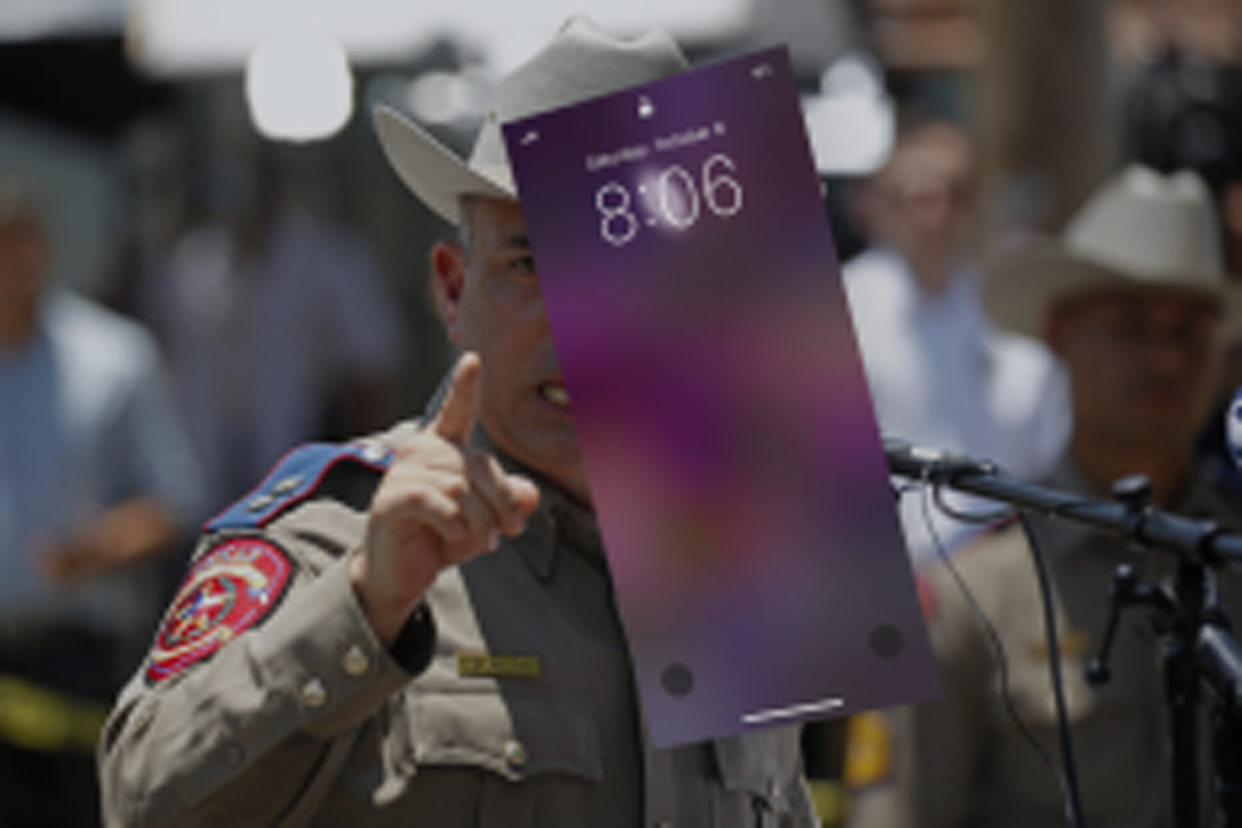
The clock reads 8.06
